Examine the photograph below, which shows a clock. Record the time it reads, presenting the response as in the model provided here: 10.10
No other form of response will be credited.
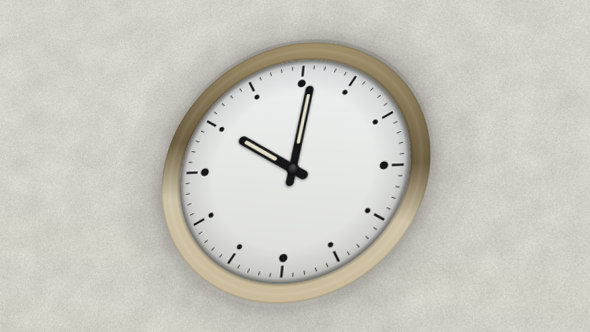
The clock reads 10.01
